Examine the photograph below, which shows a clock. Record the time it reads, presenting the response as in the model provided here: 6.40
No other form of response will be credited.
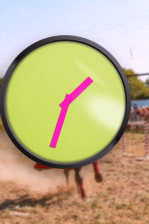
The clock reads 1.33
